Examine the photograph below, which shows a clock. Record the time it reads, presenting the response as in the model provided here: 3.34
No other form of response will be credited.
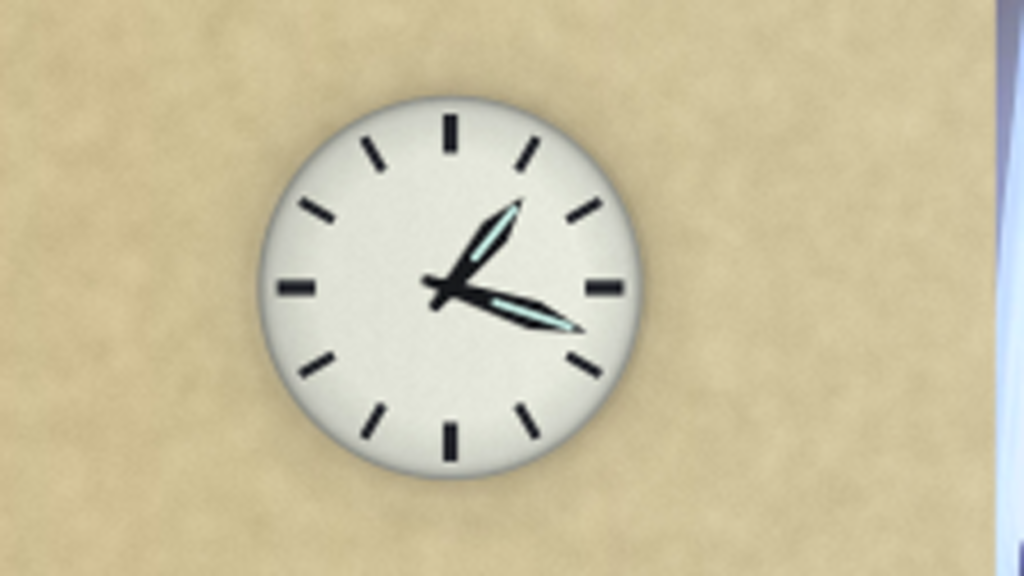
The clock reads 1.18
